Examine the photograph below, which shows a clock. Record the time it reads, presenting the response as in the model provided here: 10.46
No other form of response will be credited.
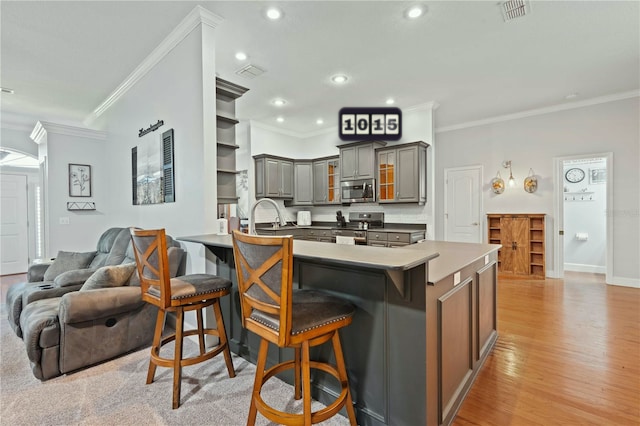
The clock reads 10.15
